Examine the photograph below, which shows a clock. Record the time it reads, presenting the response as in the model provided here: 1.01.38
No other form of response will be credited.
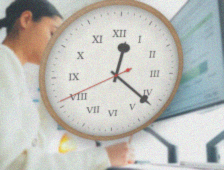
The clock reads 12.21.41
